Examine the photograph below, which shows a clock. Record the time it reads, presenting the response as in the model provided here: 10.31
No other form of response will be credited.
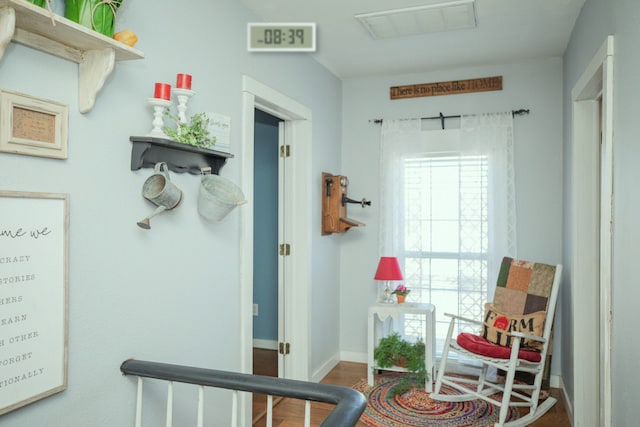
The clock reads 8.39
